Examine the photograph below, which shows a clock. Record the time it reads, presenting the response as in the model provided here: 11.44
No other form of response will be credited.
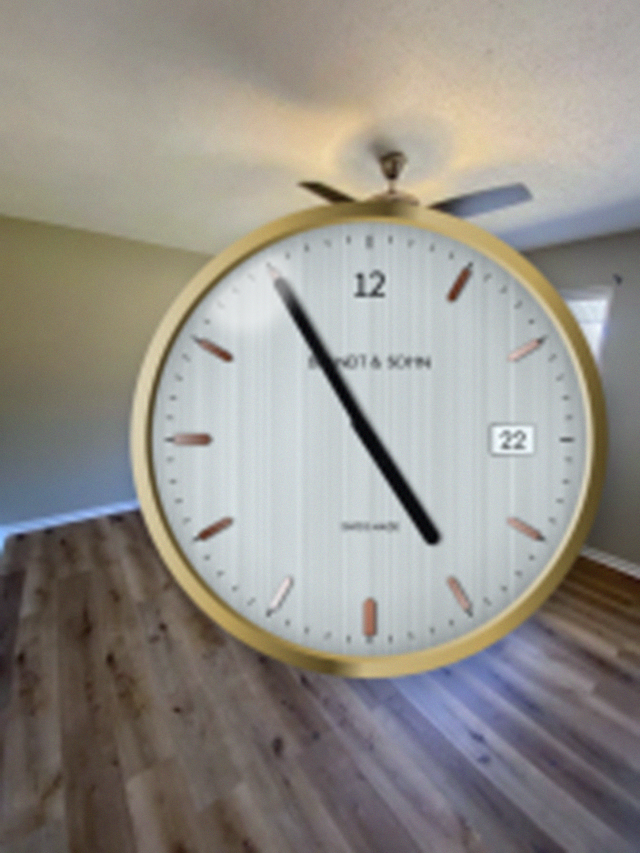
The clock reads 4.55
